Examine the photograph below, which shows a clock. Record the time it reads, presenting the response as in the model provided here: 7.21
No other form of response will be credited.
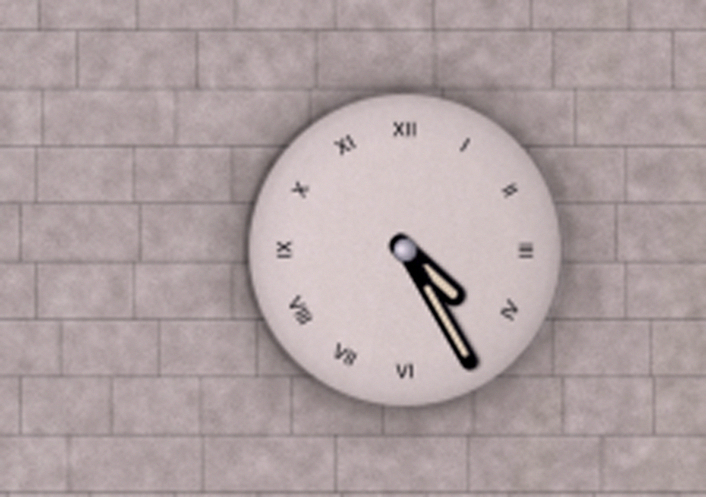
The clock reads 4.25
